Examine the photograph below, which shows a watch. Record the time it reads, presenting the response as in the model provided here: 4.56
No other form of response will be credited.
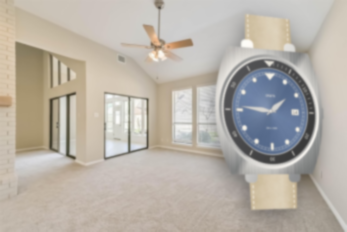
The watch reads 1.46
